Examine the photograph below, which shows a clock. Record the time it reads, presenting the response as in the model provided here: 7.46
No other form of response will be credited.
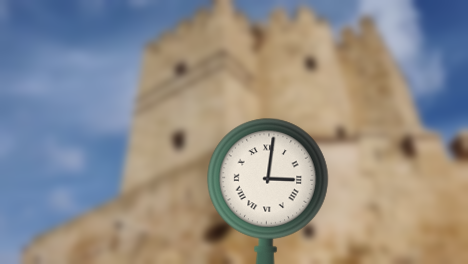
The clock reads 3.01
